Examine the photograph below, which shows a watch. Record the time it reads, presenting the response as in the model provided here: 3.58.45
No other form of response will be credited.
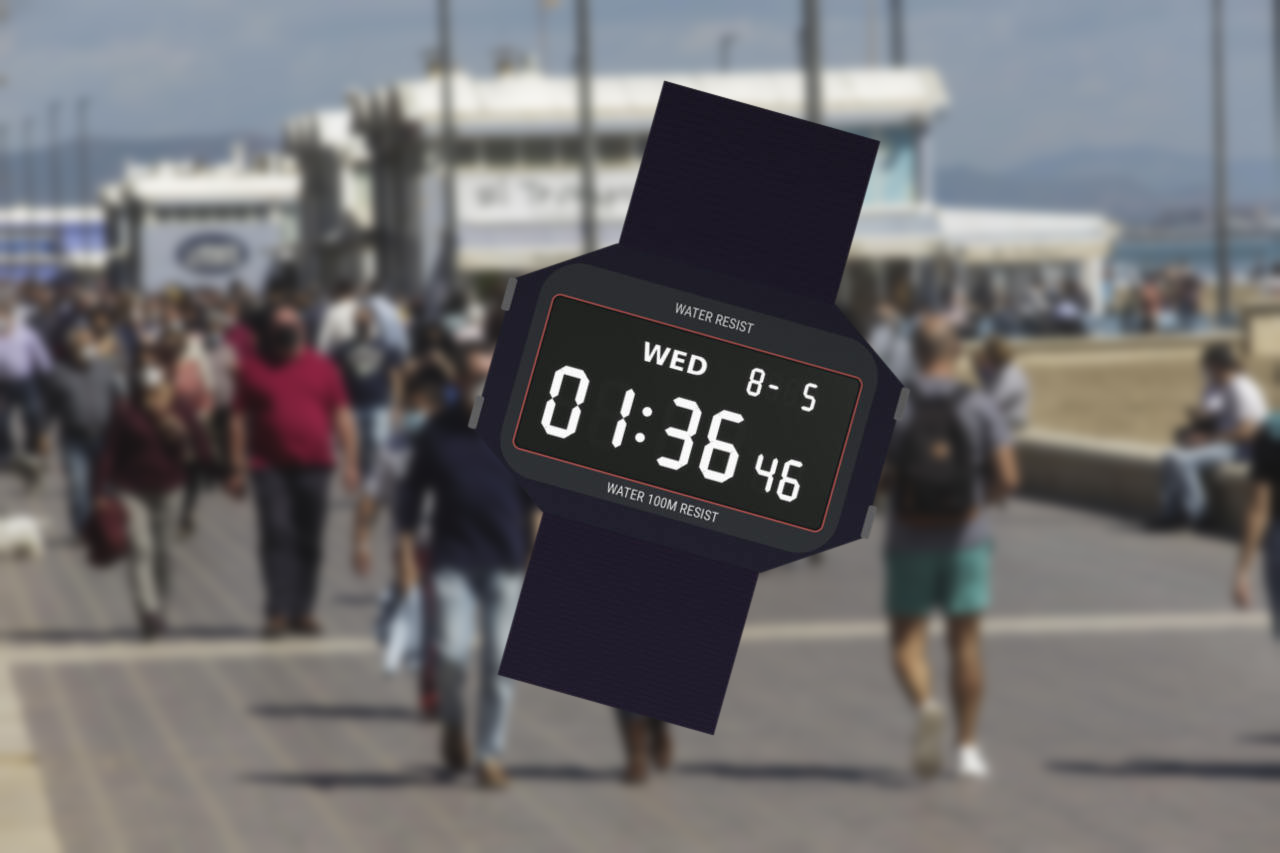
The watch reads 1.36.46
